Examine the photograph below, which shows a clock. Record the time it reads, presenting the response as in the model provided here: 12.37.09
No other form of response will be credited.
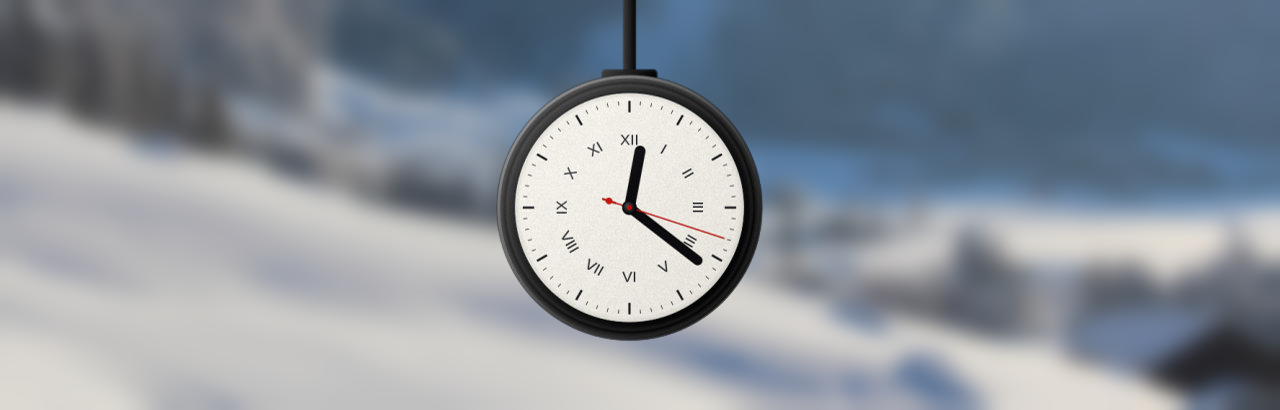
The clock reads 12.21.18
